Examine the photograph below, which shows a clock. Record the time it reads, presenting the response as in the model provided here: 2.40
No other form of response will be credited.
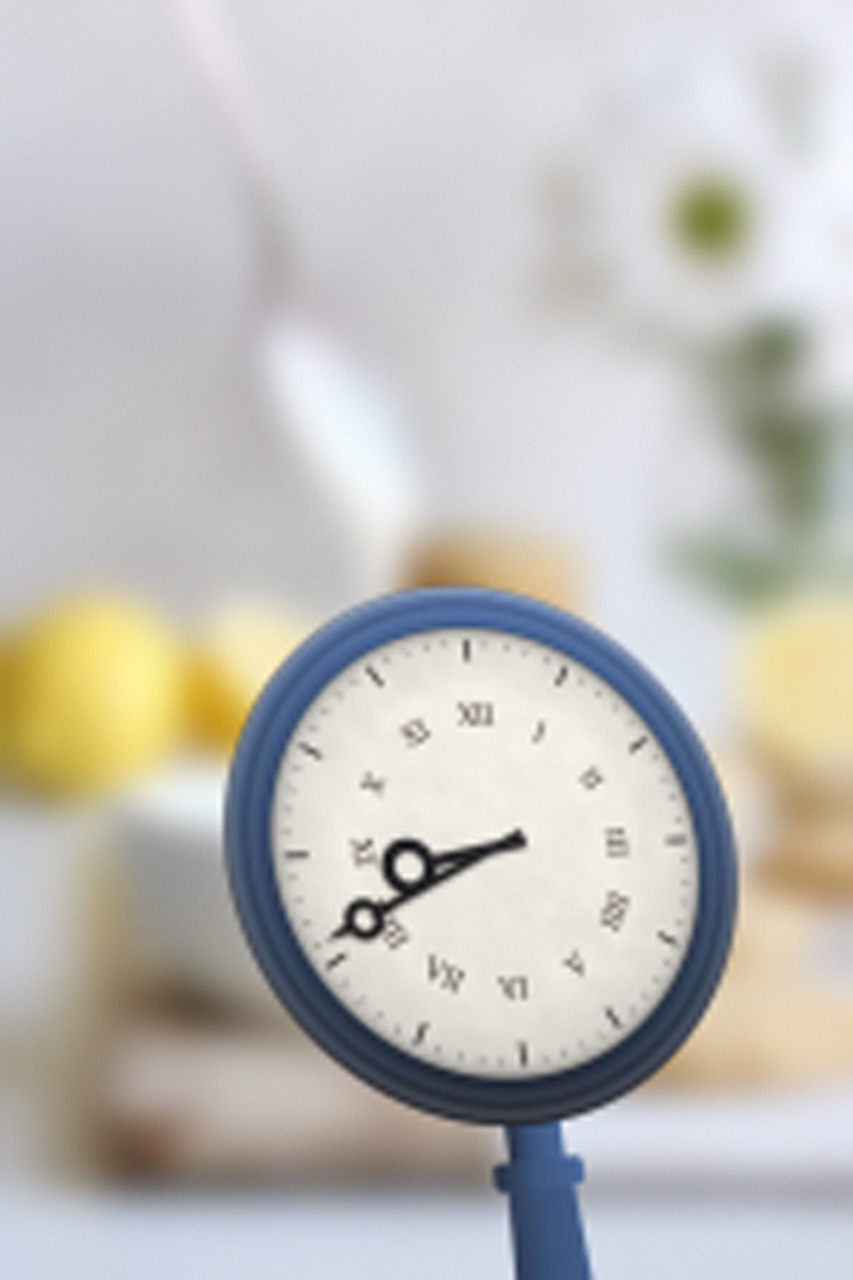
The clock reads 8.41
